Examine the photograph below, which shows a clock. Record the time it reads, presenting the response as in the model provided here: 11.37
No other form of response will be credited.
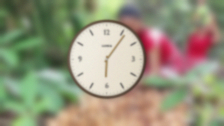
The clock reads 6.06
